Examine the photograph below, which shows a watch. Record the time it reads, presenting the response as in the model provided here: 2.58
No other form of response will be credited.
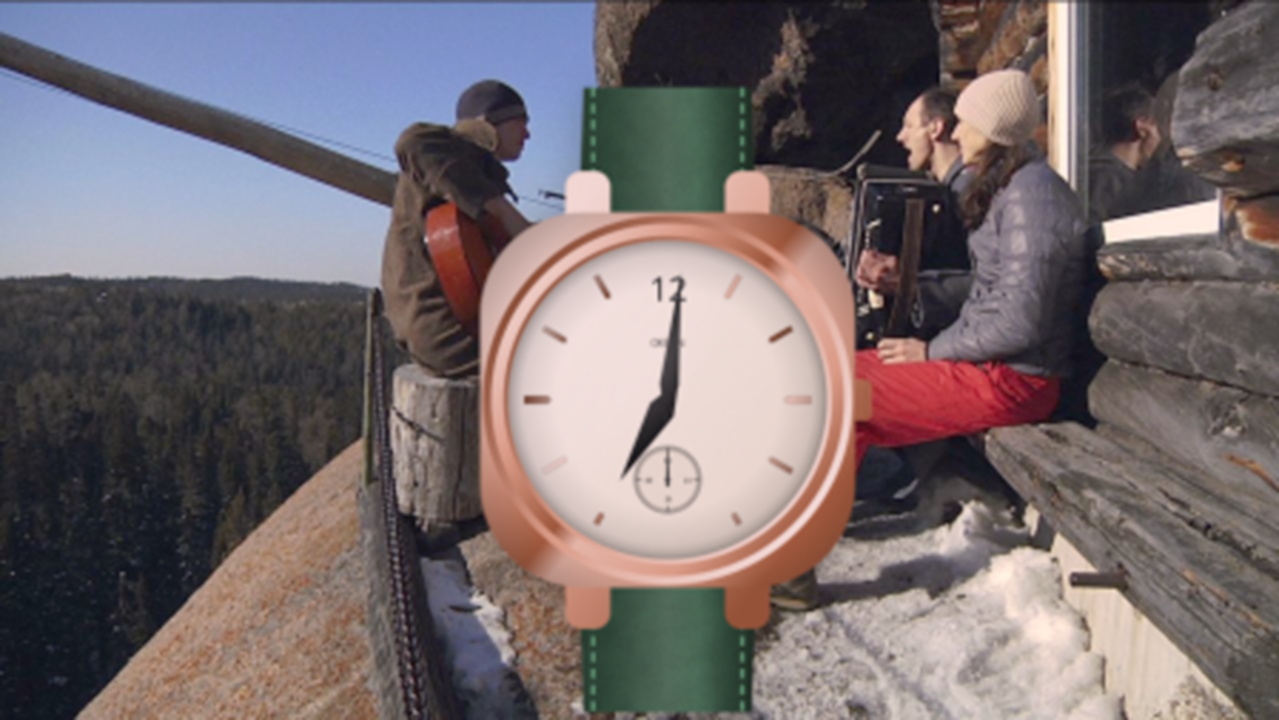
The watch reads 7.01
